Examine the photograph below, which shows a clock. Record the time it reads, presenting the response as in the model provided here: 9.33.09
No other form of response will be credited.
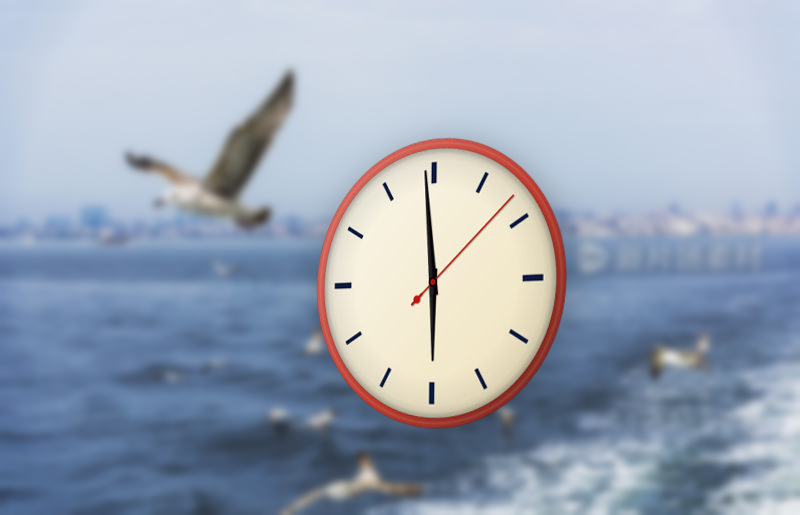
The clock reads 5.59.08
